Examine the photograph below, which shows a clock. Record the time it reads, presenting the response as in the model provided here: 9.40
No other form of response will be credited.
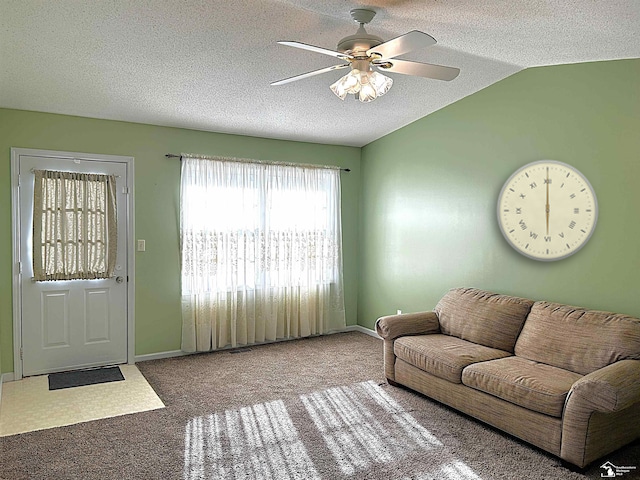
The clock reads 6.00
